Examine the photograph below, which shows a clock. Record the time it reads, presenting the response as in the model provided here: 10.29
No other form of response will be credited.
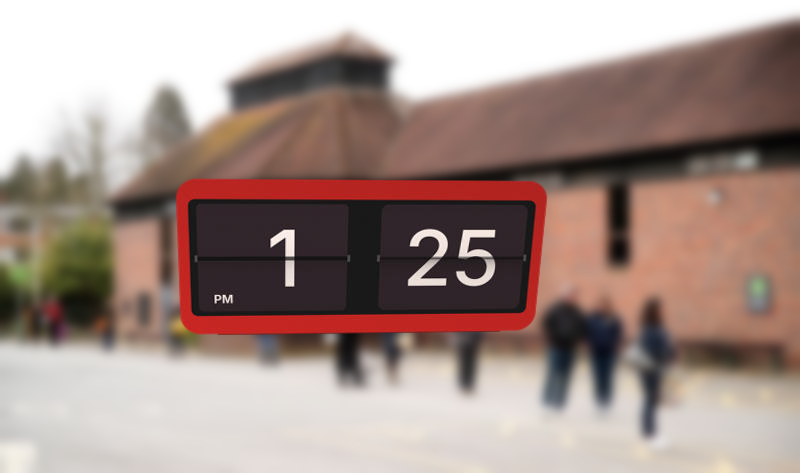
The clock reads 1.25
